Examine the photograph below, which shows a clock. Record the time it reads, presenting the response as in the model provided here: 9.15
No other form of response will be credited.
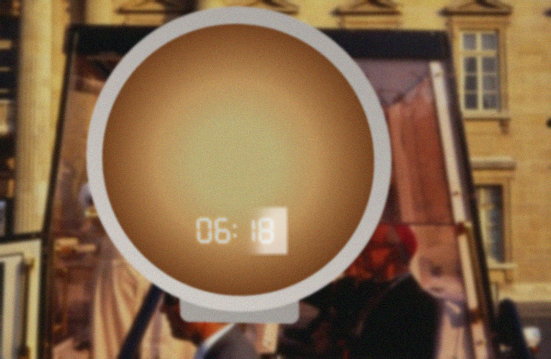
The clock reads 6.18
